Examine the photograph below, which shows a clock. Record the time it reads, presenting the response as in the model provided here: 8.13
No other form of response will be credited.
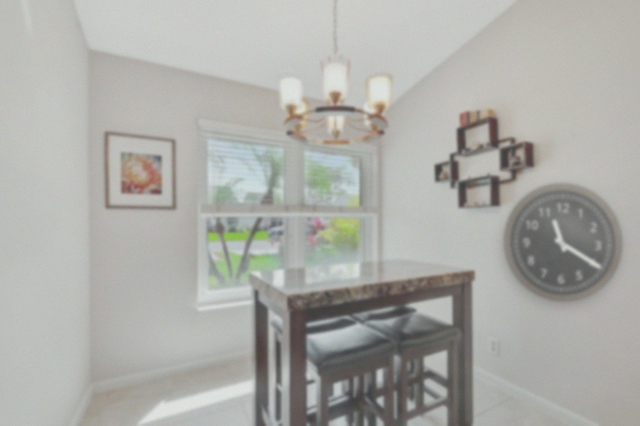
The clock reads 11.20
